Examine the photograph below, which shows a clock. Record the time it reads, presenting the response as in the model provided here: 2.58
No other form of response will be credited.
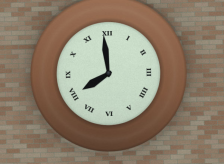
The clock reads 7.59
